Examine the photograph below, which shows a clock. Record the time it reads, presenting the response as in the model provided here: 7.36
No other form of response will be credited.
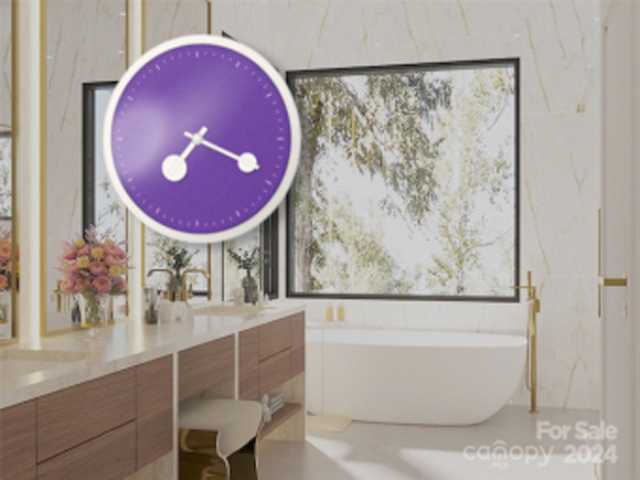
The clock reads 7.19
